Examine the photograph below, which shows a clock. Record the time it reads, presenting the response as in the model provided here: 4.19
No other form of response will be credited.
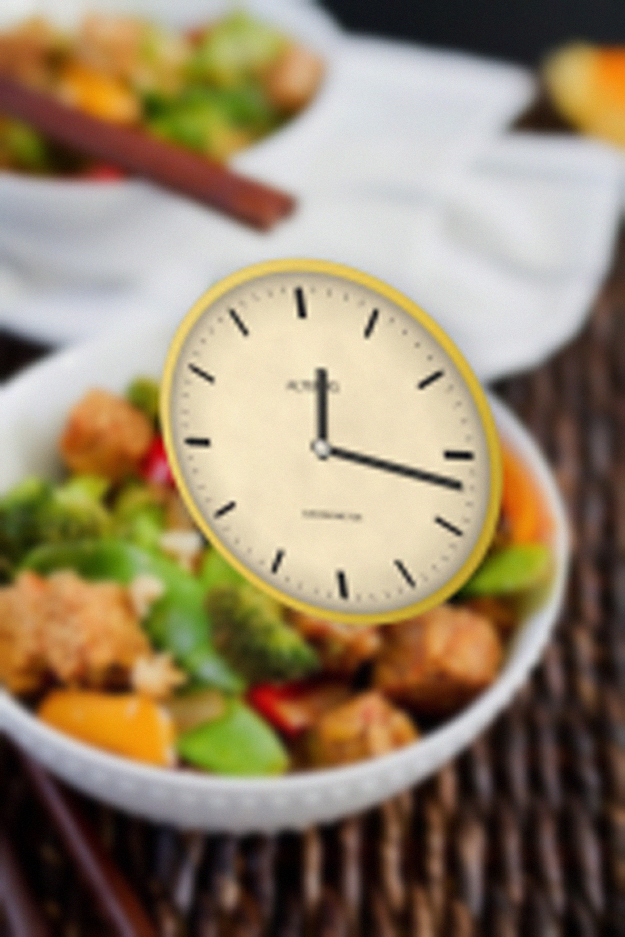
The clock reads 12.17
